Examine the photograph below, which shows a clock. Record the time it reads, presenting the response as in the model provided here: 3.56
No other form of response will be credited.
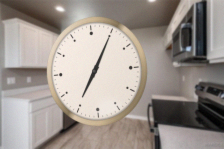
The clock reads 7.05
